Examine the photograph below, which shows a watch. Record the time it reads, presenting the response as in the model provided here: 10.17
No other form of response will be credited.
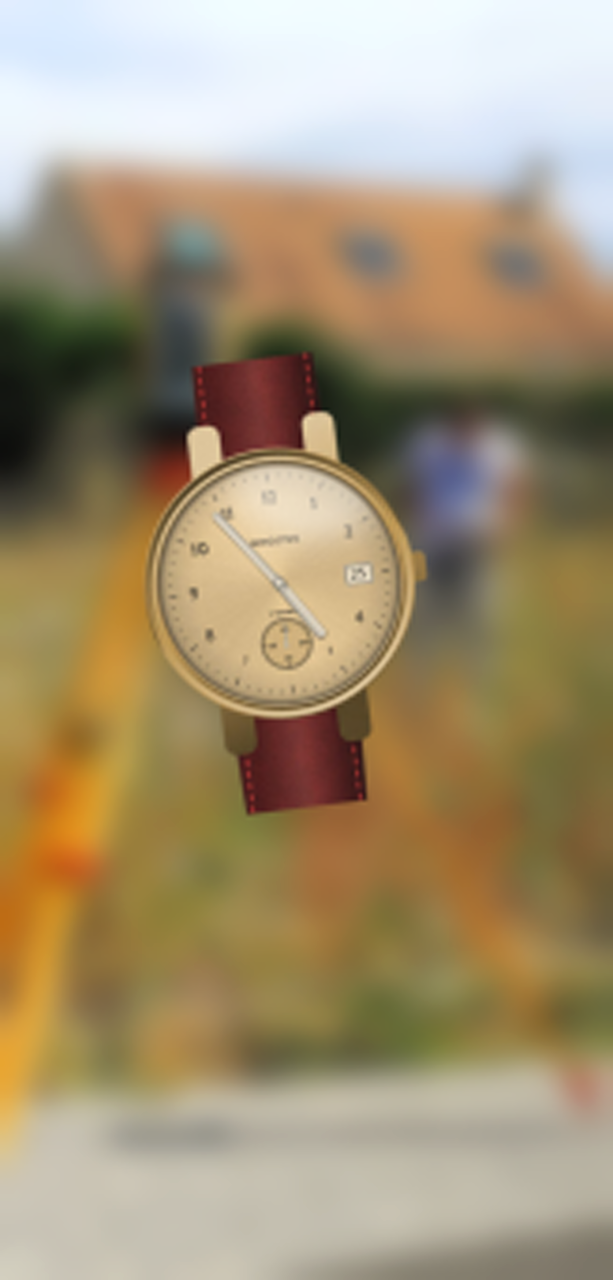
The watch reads 4.54
